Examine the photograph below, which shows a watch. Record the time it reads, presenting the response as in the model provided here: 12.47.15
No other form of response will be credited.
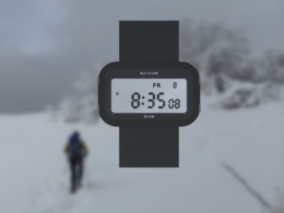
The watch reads 8.35.08
